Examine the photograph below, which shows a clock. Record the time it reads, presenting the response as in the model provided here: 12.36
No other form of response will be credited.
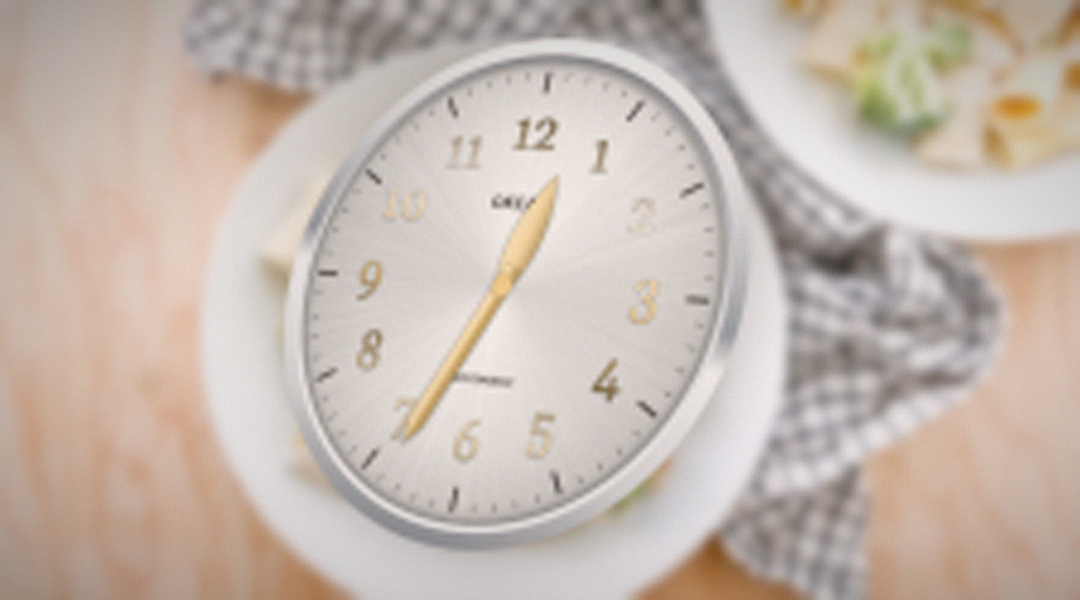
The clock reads 12.34
